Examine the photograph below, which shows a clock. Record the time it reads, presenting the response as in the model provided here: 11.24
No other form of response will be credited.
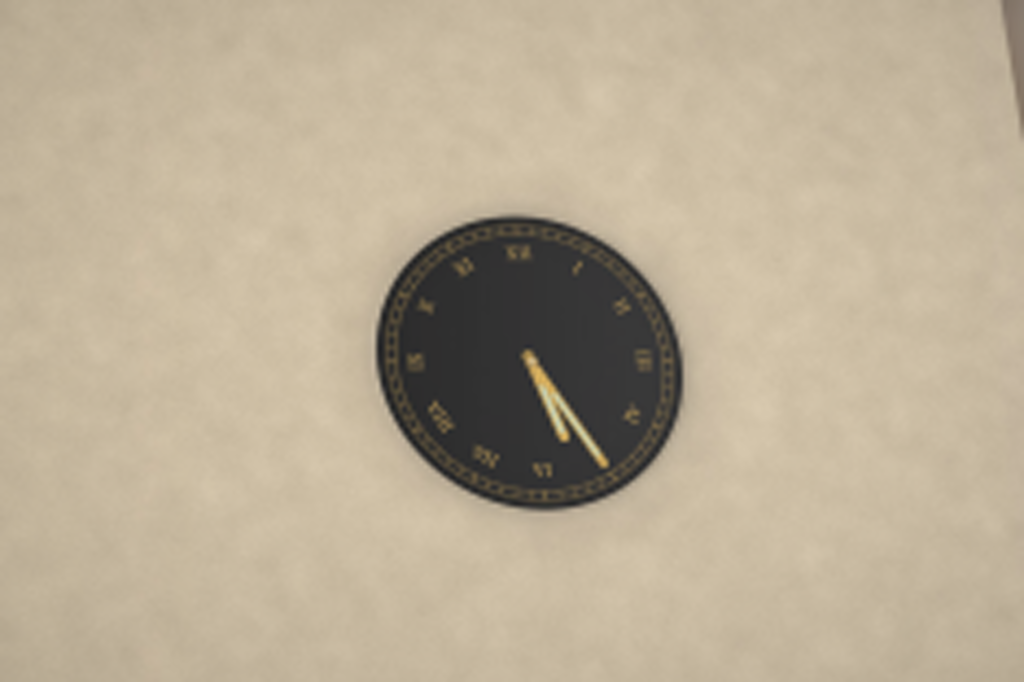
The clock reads 5.25
